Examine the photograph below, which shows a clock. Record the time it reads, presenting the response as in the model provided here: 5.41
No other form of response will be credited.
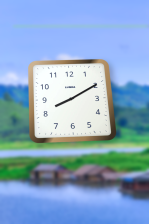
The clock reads 8.10
